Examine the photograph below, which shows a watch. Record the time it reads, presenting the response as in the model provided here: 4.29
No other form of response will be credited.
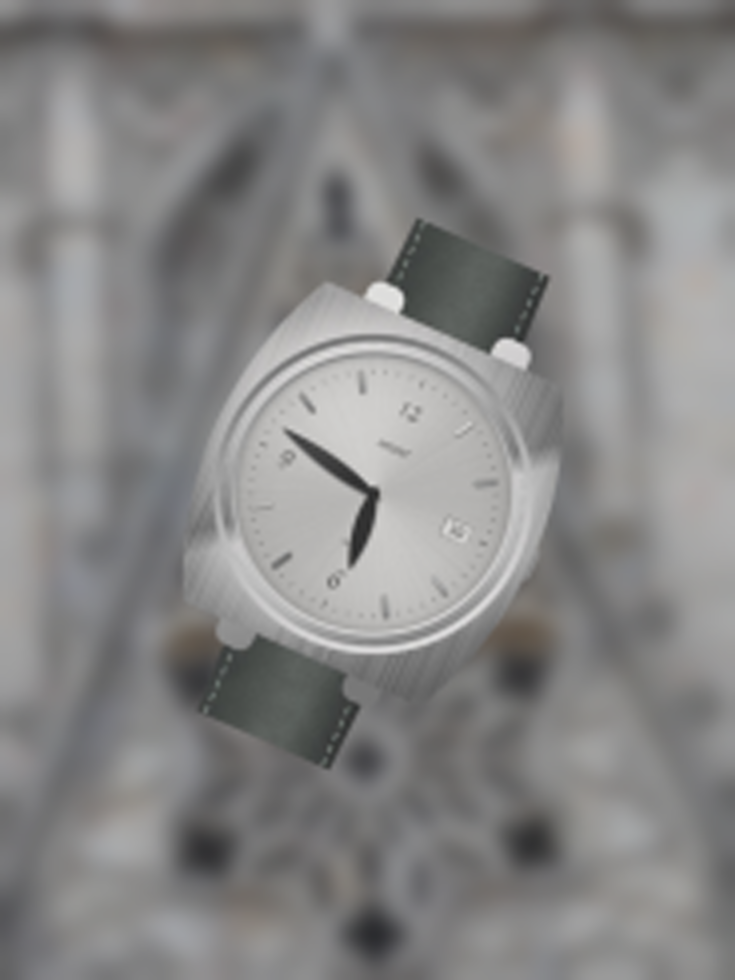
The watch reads 5.47
